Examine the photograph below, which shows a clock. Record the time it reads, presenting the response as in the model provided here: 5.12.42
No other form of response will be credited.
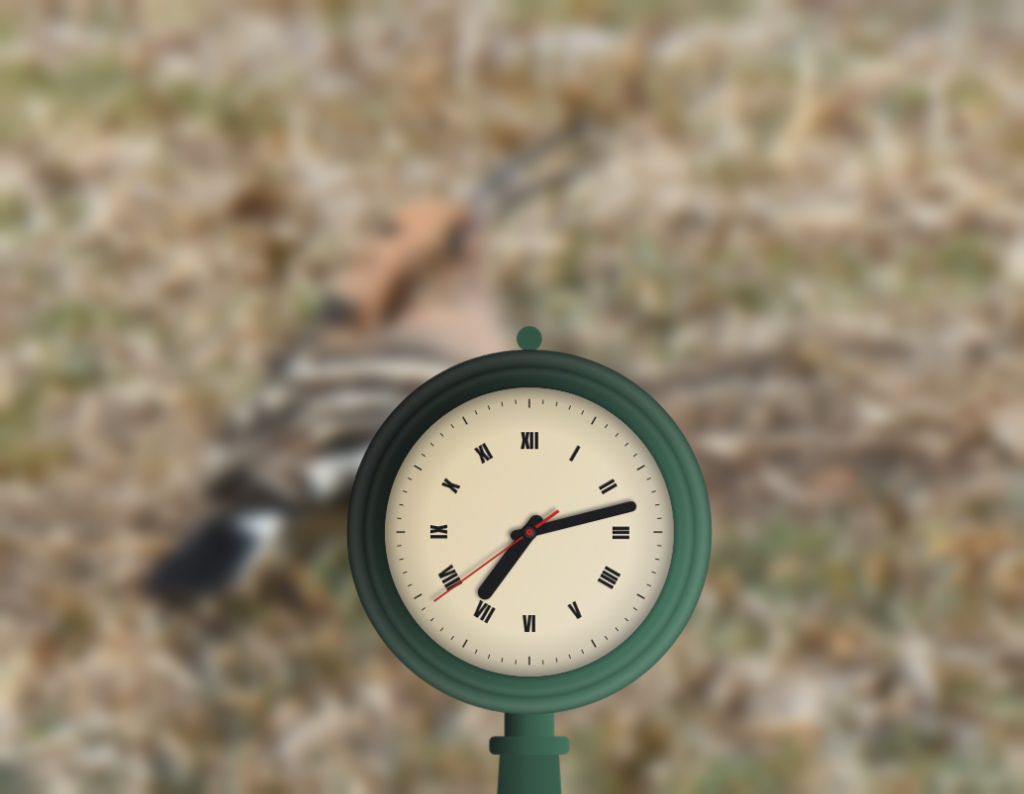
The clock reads 7.12.39
